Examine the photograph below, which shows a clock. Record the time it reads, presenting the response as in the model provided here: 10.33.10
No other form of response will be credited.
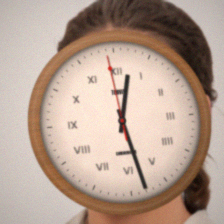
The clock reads 12.27.59
